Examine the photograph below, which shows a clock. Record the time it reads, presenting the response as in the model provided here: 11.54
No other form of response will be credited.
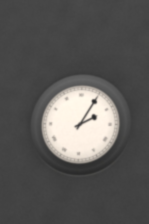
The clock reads 2.05
